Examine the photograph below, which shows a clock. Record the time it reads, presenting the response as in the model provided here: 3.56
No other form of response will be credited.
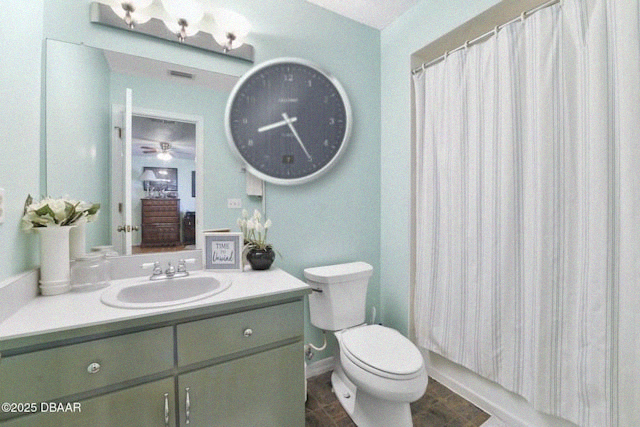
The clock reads 8.25
